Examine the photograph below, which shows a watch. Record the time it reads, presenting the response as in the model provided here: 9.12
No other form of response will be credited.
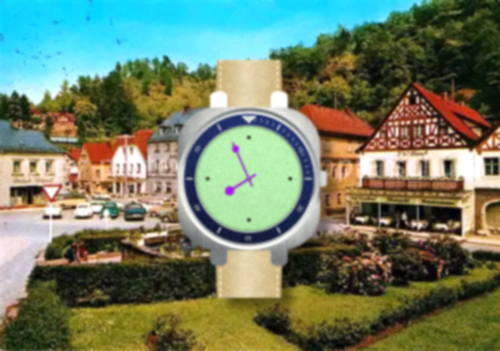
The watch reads 7.56
